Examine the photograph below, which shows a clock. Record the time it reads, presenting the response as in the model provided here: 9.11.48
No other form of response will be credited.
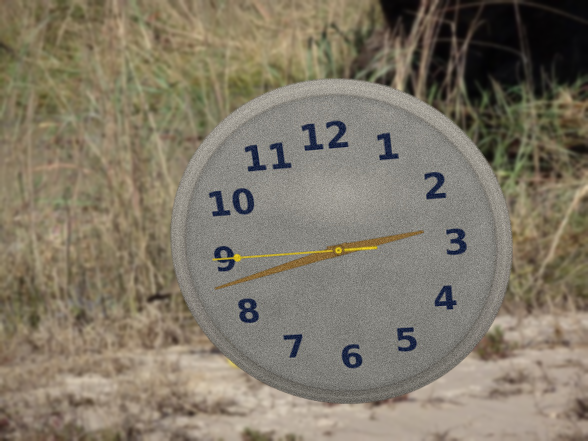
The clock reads 2.42.45
